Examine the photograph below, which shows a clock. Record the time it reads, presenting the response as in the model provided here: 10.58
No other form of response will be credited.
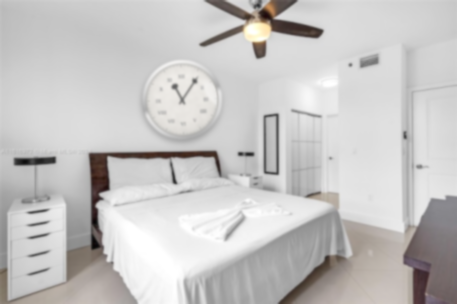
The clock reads 11.06
